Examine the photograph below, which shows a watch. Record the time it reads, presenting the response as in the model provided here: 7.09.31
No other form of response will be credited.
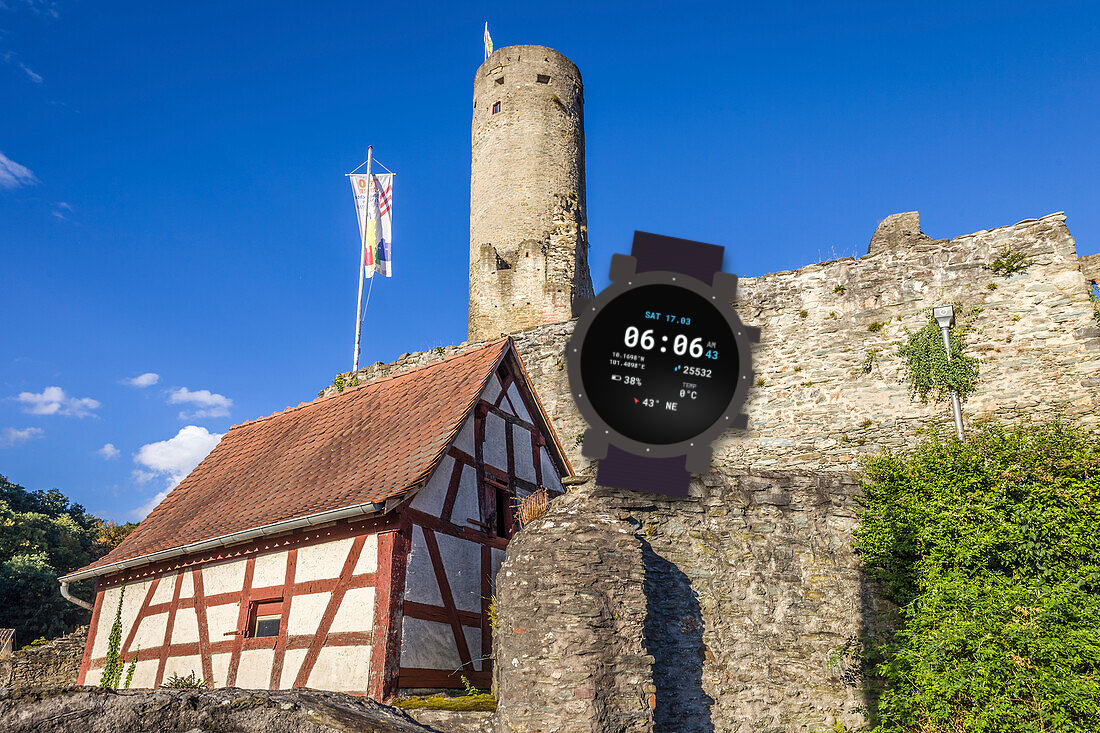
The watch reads 6.06.43
